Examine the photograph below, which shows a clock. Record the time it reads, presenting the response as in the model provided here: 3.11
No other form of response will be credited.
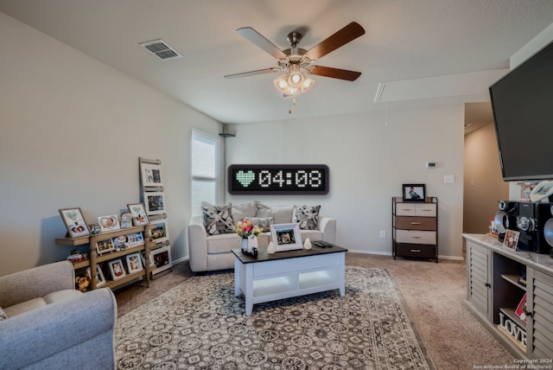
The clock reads 4.08
